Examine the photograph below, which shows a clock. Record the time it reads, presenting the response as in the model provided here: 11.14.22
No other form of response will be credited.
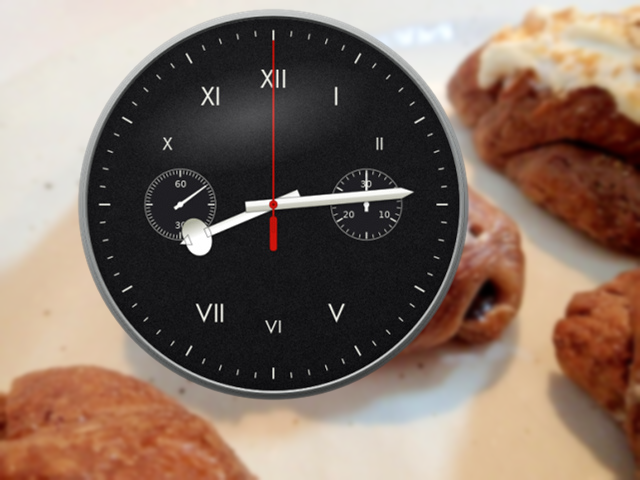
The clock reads 8.14.09
